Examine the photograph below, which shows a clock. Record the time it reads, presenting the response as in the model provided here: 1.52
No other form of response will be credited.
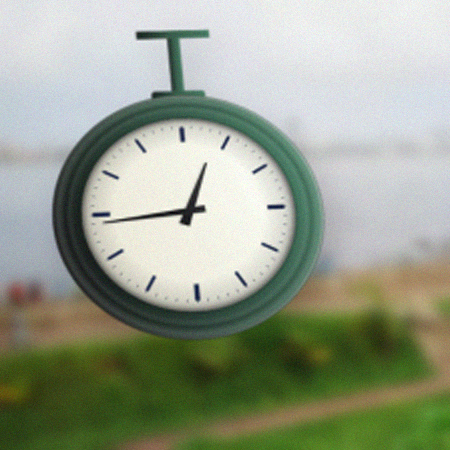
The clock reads 12.44
